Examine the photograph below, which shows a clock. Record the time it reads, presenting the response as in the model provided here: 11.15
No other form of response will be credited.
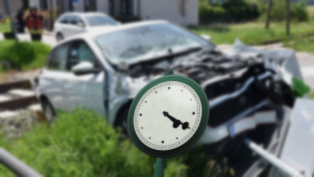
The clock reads 4.20
